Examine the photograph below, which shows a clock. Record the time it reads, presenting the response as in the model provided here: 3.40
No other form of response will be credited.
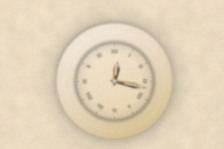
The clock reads 12.17
